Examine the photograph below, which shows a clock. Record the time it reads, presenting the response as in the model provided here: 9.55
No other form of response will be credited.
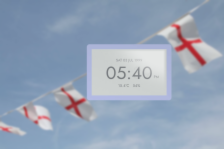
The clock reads 5.40
